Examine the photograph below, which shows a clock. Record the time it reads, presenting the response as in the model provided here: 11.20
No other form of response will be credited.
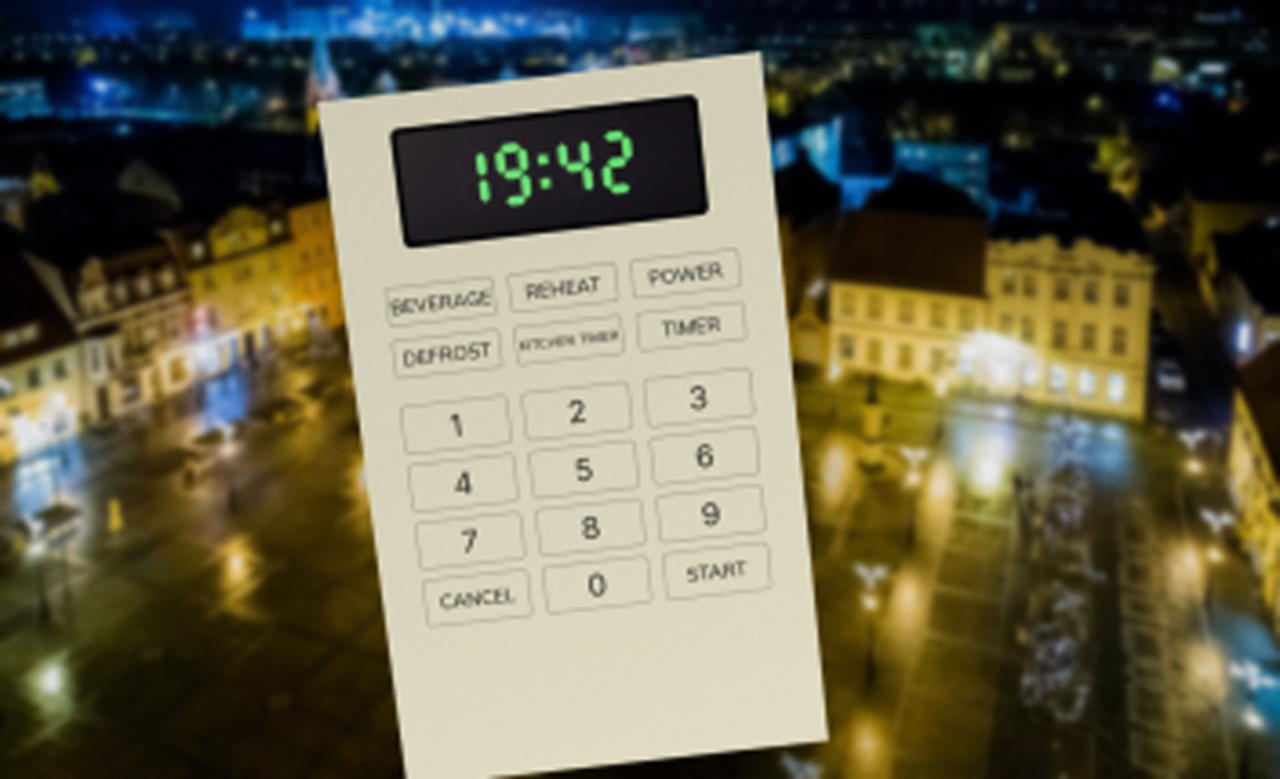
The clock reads 19.42
